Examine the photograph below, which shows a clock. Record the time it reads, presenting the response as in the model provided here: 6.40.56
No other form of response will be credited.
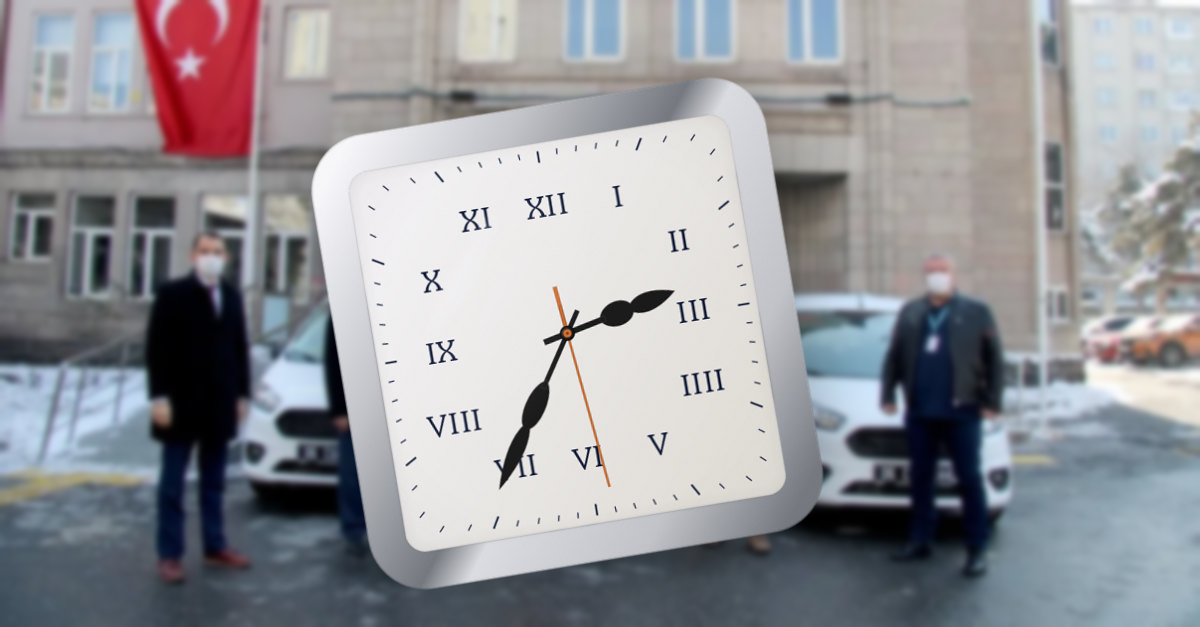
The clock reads 2.35.29
